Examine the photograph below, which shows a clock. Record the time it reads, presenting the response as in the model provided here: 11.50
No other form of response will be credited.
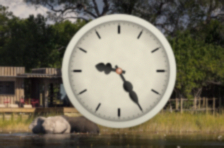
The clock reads 9.25
